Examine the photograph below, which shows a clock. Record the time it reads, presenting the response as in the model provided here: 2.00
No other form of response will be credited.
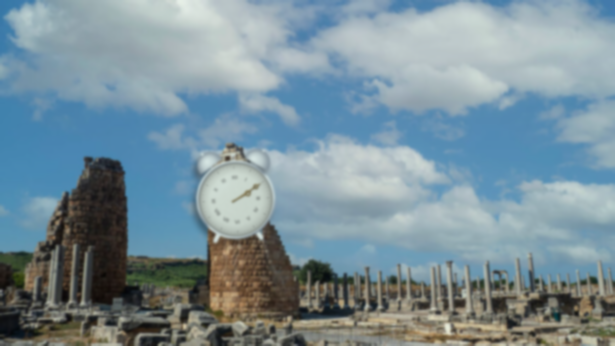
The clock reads 2.10
